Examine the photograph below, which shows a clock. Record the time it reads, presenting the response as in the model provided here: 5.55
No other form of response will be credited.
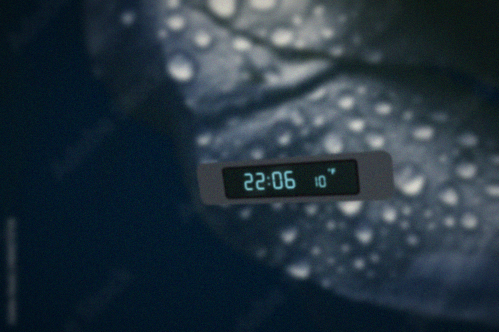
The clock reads 22.06
